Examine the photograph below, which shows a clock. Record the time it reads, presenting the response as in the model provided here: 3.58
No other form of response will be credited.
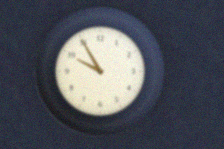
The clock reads 9.55
